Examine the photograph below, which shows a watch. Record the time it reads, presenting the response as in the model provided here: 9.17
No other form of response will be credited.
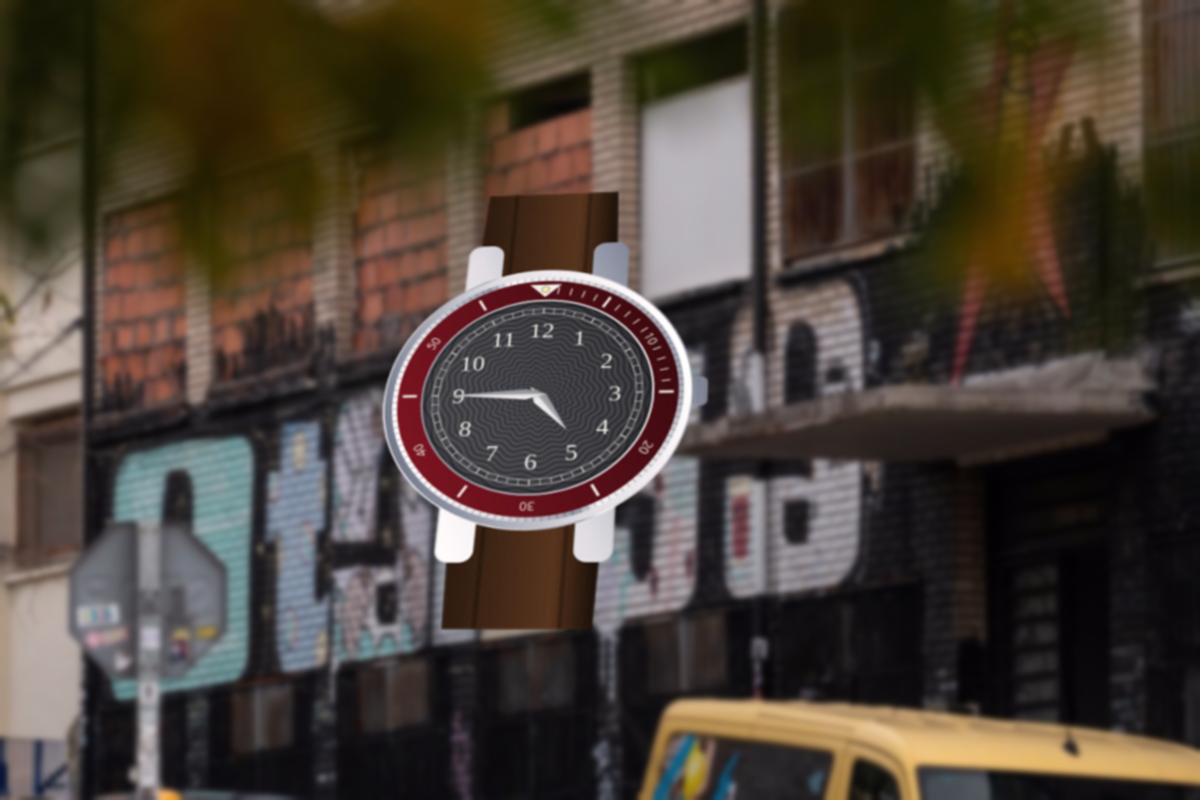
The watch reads 4.45
